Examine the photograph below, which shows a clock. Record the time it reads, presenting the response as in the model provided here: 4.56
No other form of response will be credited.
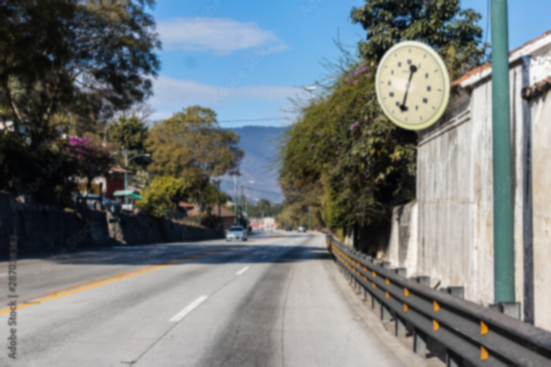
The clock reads 12.32
